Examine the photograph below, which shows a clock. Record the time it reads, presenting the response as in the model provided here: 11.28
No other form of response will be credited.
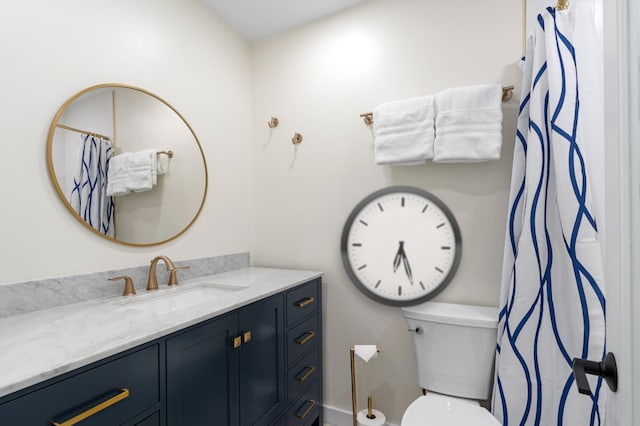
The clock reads 6.27
